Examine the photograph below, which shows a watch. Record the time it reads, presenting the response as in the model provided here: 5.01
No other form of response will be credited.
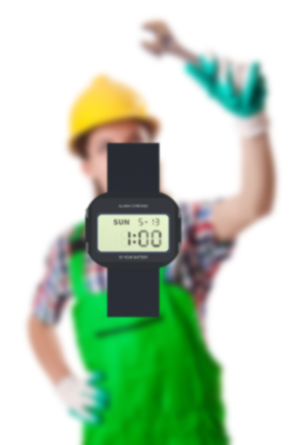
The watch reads 1.00
